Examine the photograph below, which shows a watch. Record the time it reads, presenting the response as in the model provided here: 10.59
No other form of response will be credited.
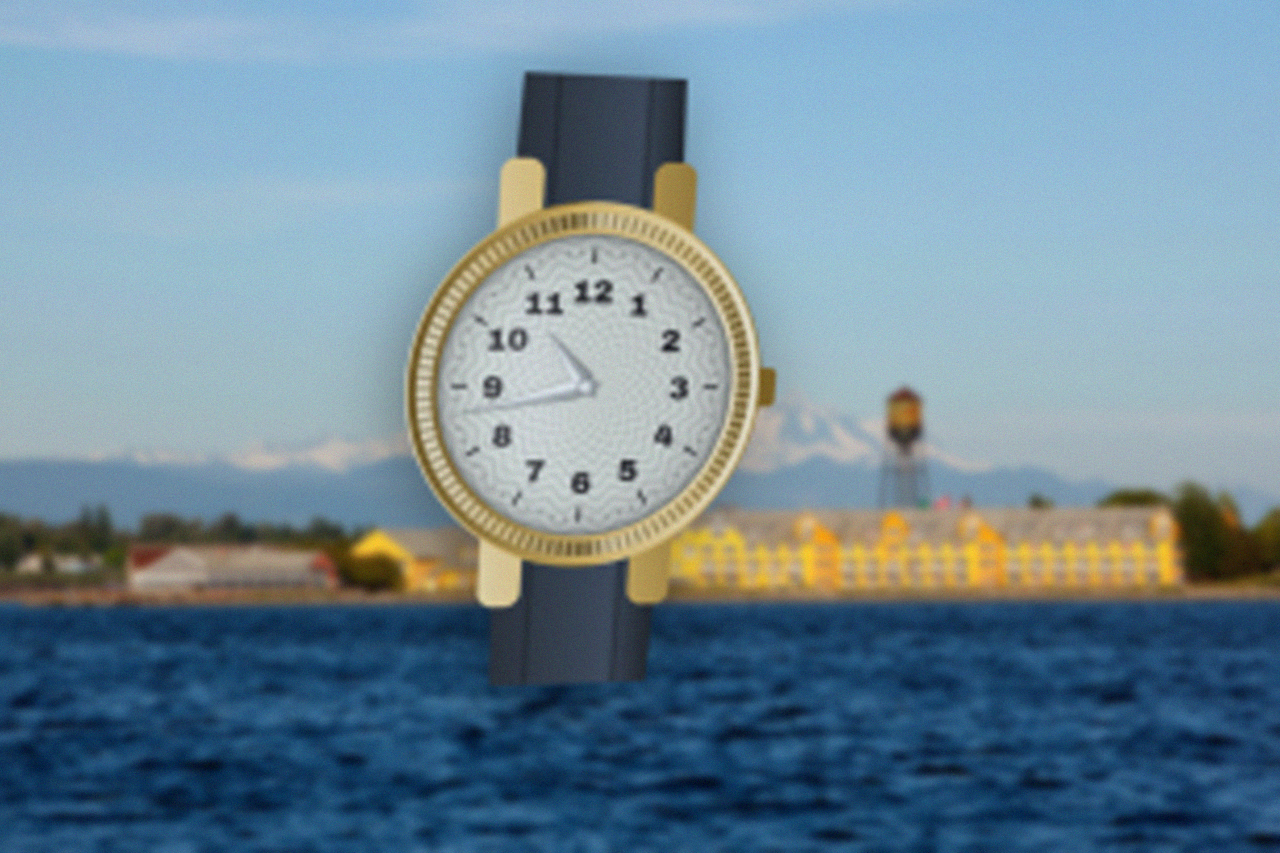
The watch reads 10.43
